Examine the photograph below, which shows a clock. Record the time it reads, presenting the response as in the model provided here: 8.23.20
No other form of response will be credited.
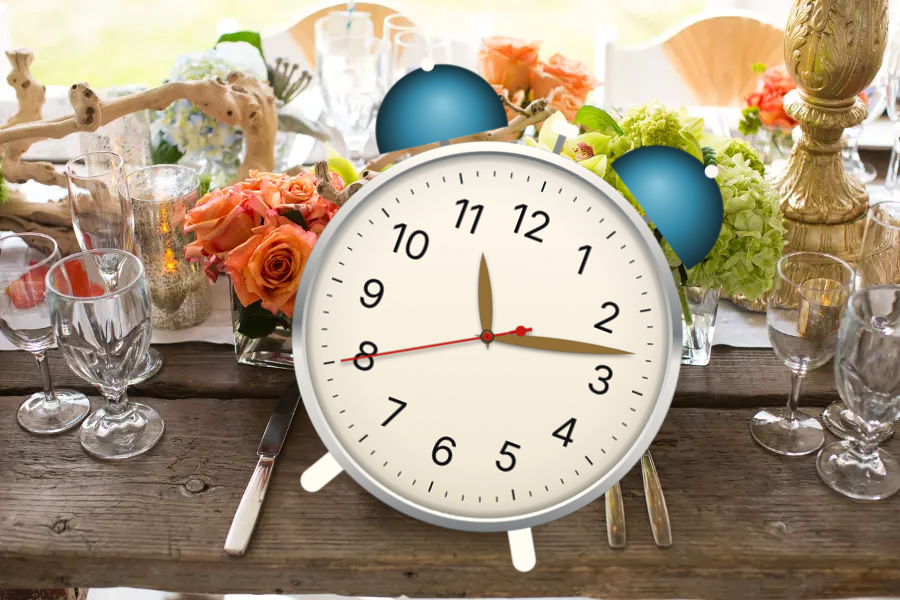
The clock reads 11.12.40
